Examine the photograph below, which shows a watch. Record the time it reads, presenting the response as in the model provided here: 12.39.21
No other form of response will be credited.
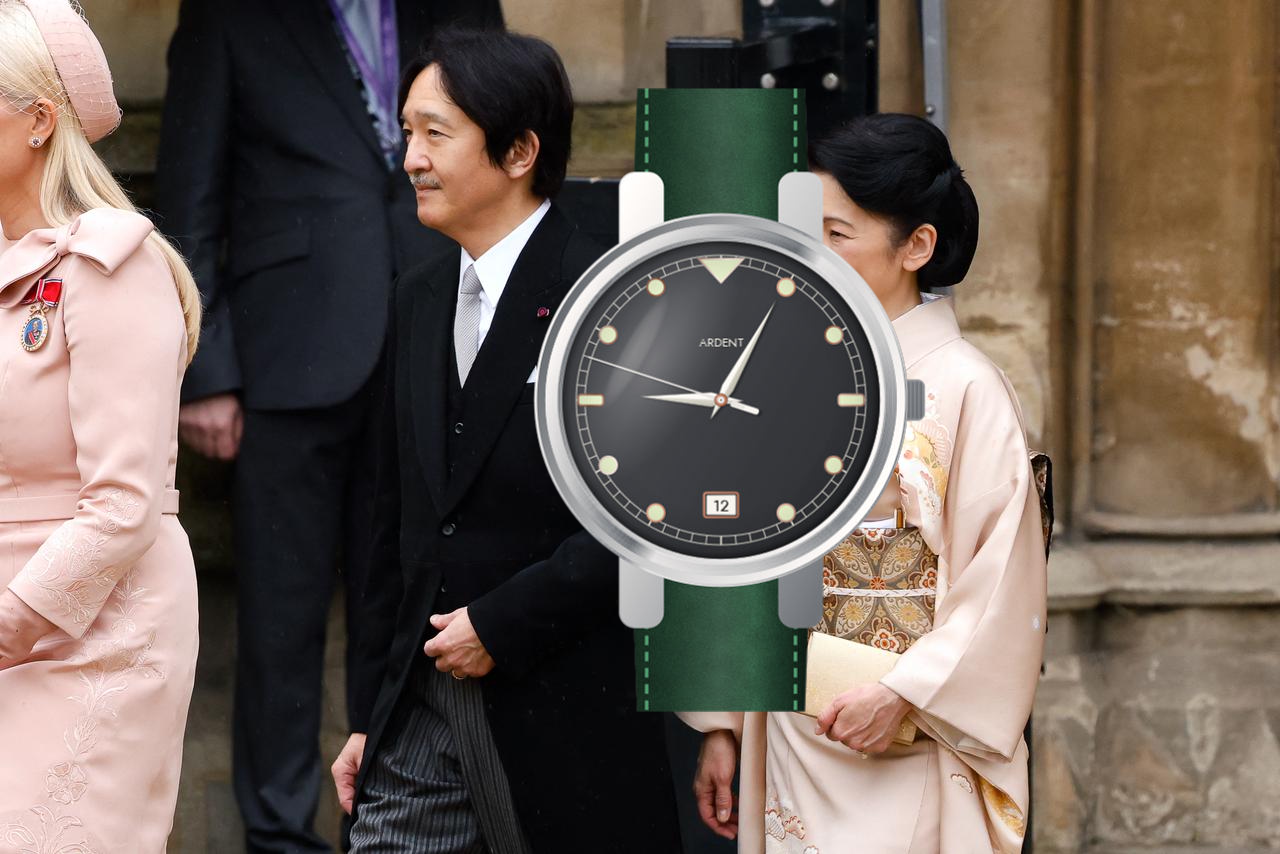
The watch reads 9.04.48
